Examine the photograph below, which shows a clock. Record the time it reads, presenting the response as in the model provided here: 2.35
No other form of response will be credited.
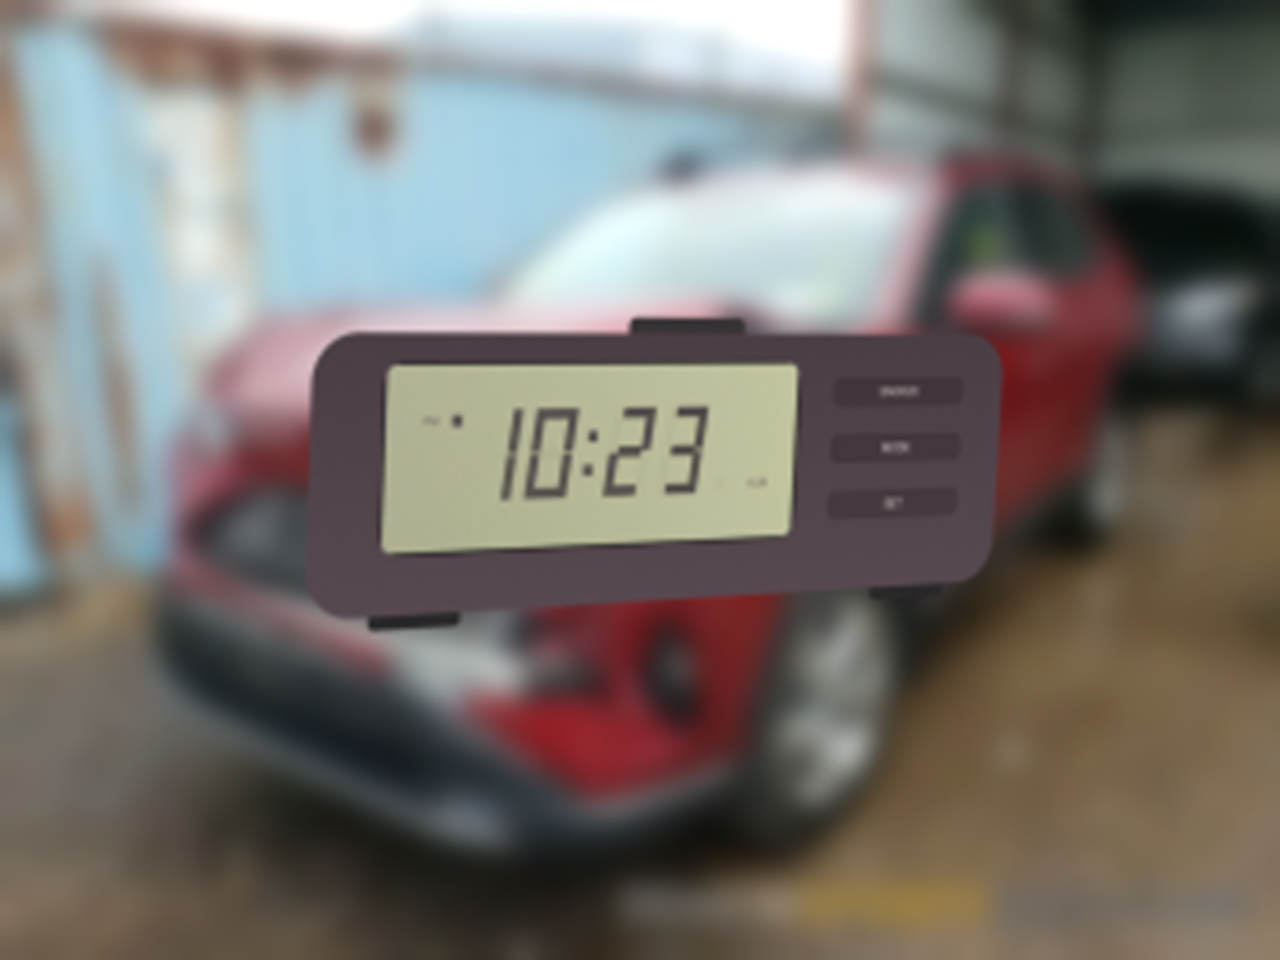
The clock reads 10.23
